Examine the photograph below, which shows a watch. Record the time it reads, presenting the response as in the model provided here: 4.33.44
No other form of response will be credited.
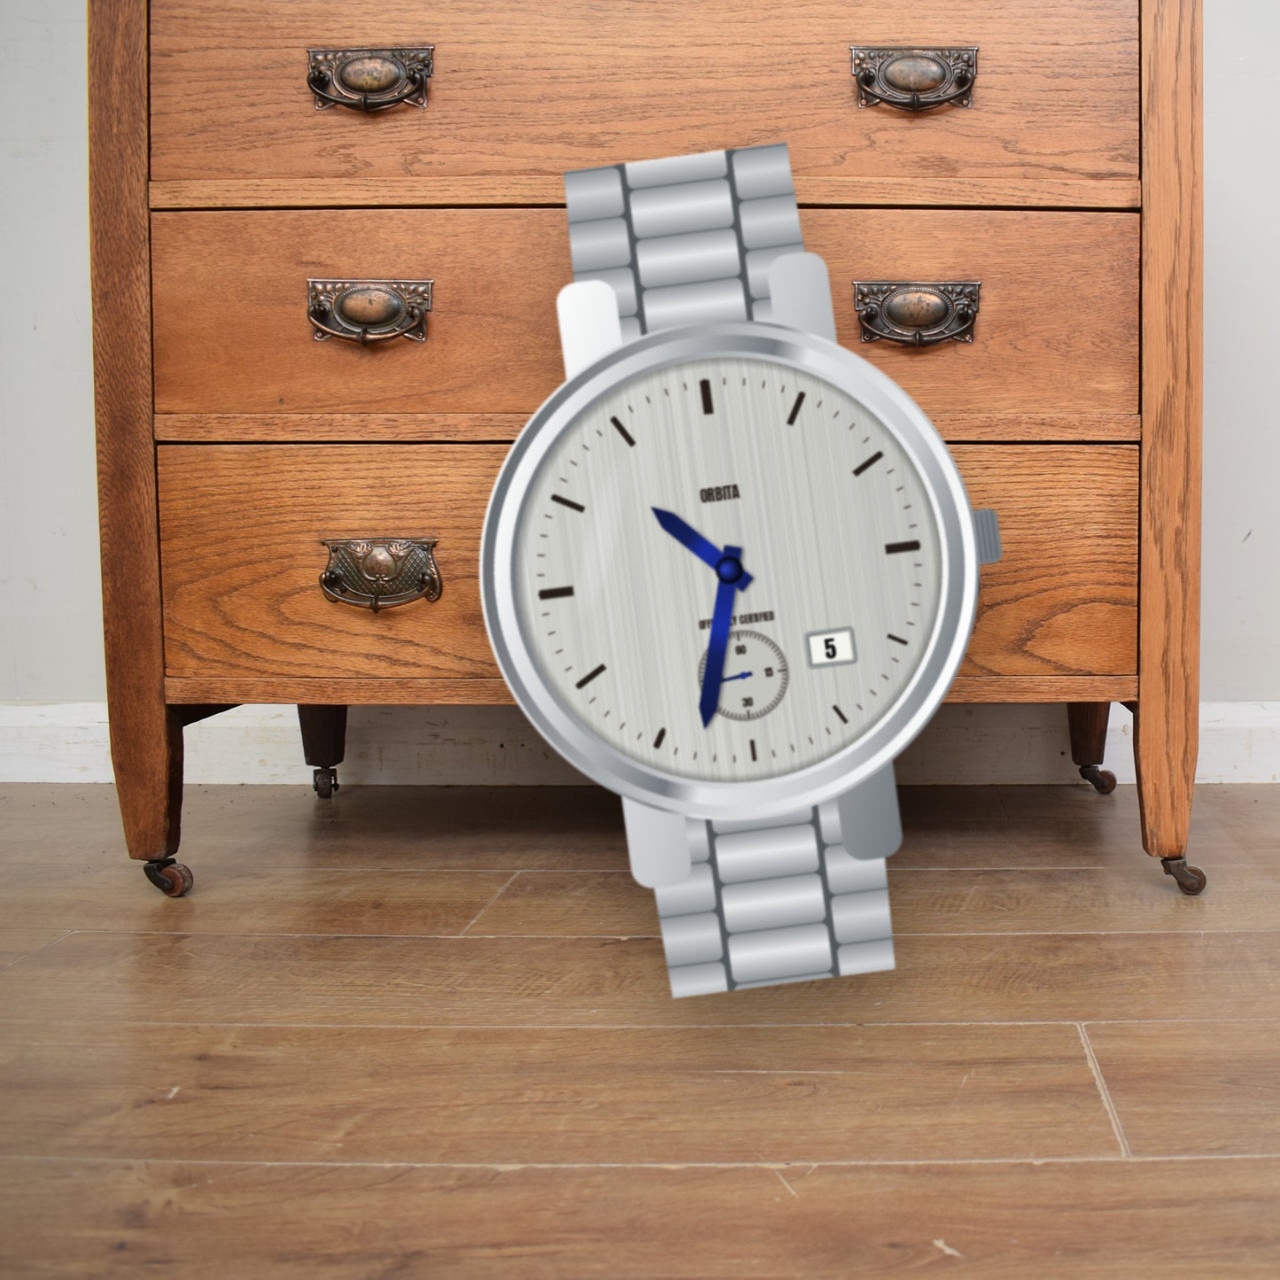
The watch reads 10.32.44
